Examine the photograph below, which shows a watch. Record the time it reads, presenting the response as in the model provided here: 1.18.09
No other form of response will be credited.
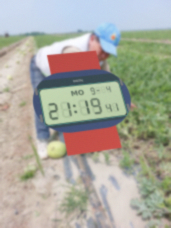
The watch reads 21.19.41
